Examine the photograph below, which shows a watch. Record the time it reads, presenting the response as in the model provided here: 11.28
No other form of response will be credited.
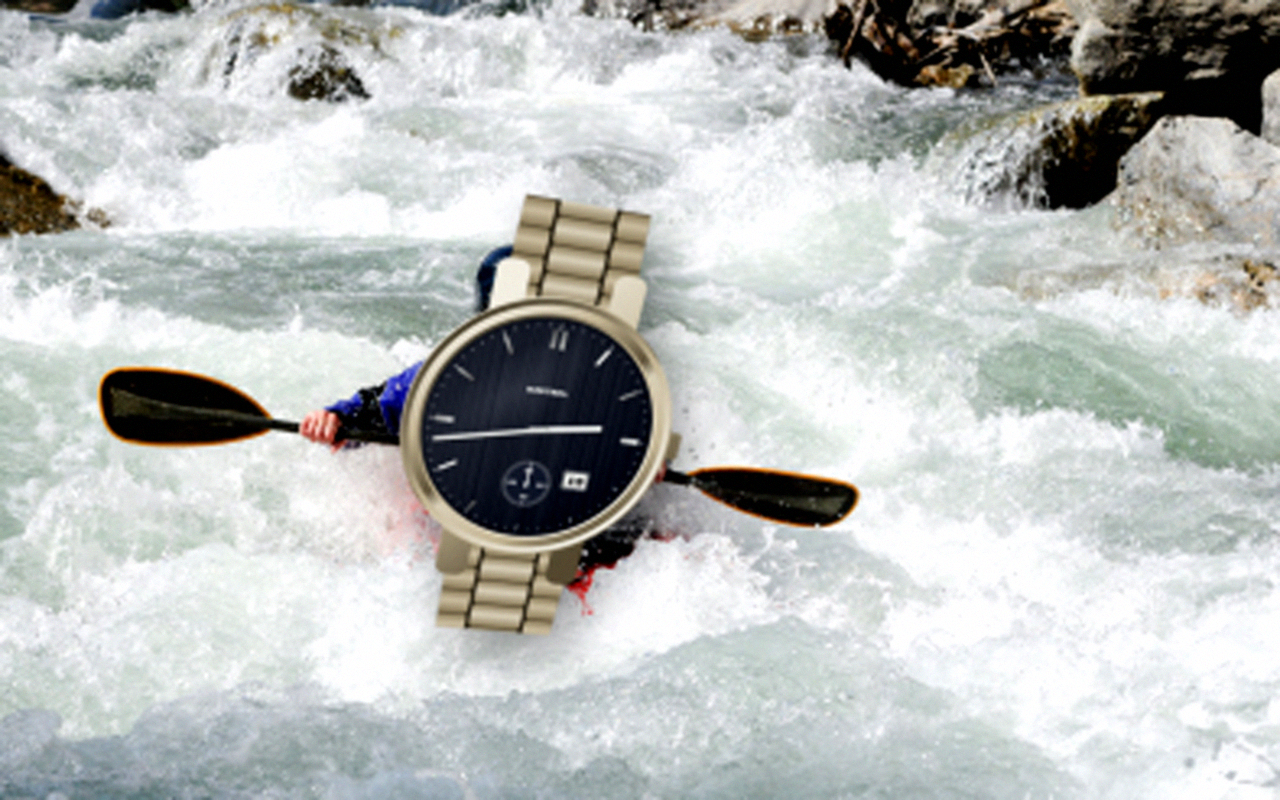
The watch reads 2.43
